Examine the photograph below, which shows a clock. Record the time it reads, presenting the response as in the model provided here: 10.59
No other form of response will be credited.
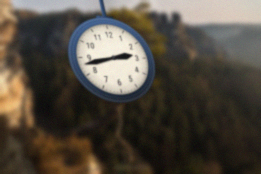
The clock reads 2.43
